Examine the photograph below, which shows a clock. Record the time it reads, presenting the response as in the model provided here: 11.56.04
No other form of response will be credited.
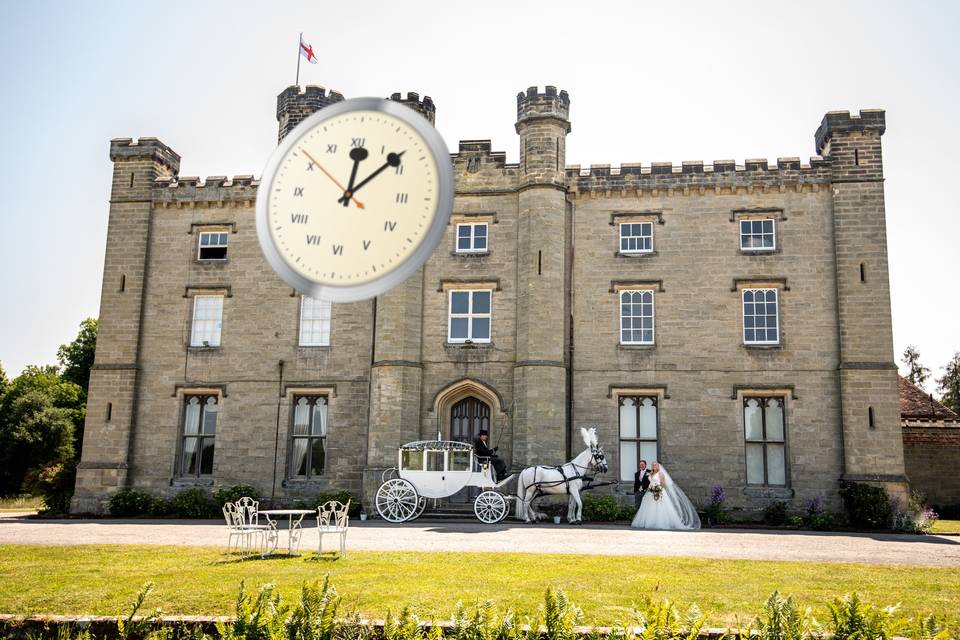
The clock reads 12.07.51
